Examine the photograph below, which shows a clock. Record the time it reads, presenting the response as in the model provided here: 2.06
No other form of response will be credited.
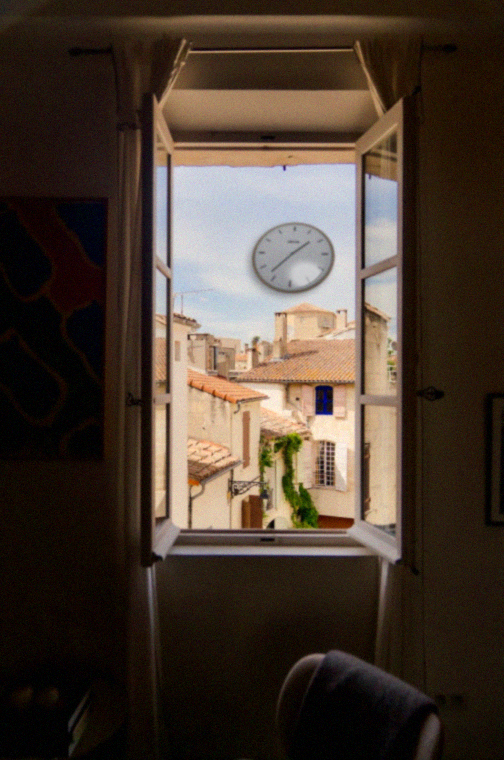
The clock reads 1.37
